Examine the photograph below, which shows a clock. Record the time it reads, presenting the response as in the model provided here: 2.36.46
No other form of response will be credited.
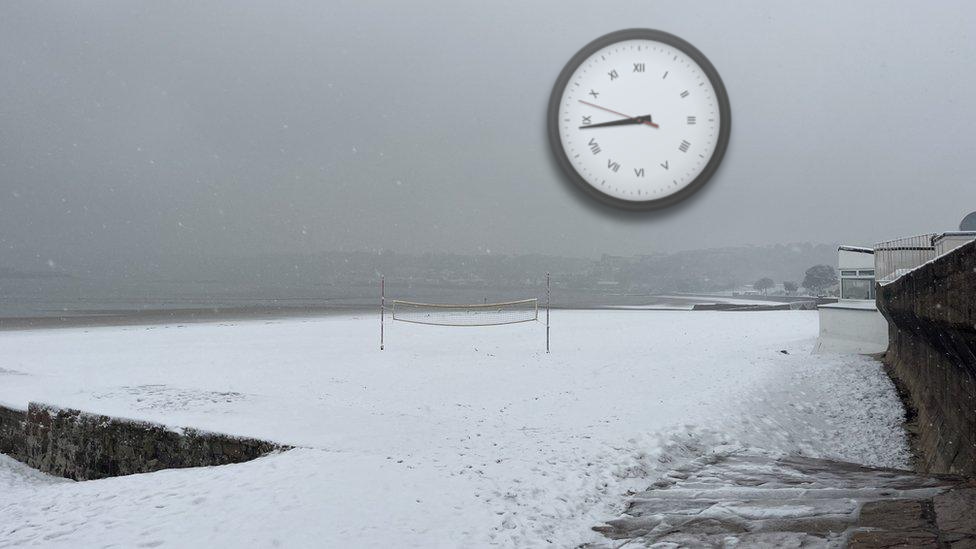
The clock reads 8.43.48
